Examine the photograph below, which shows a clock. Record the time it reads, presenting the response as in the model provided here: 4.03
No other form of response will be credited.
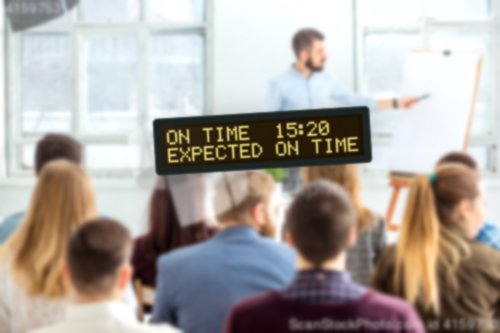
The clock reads 15.20
